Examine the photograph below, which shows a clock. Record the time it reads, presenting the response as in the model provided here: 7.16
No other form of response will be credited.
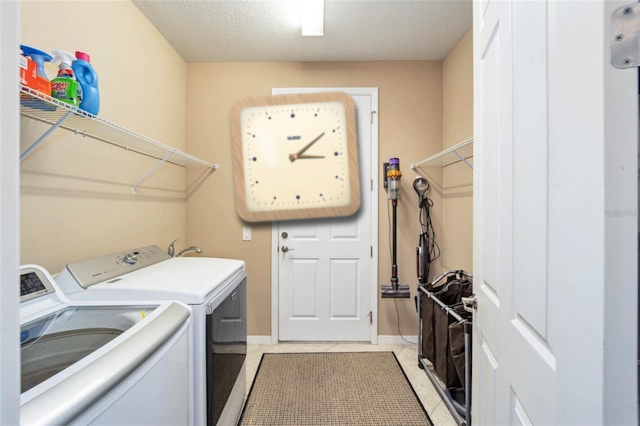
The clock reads 3.09
